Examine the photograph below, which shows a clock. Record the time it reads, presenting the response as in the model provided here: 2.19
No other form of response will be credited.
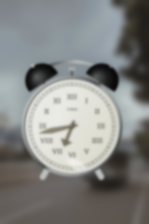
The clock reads 6.43
